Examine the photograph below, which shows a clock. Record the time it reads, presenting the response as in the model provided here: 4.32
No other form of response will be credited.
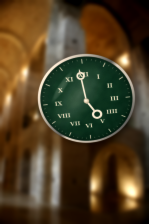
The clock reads 4.59
